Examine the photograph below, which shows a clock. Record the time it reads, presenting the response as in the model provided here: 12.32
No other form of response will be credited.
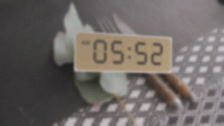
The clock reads 5.52
